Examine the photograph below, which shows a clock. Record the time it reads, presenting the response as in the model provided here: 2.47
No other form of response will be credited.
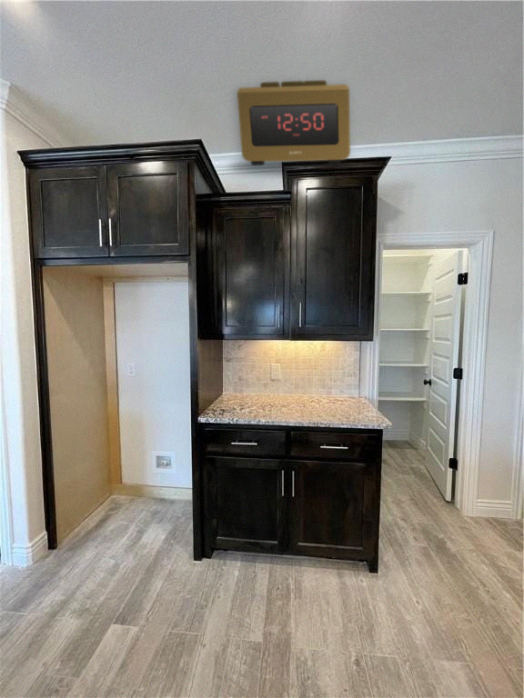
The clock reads 12.50
